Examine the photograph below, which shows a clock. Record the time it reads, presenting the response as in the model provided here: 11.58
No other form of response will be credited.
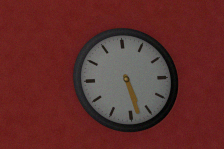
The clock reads 5.28
